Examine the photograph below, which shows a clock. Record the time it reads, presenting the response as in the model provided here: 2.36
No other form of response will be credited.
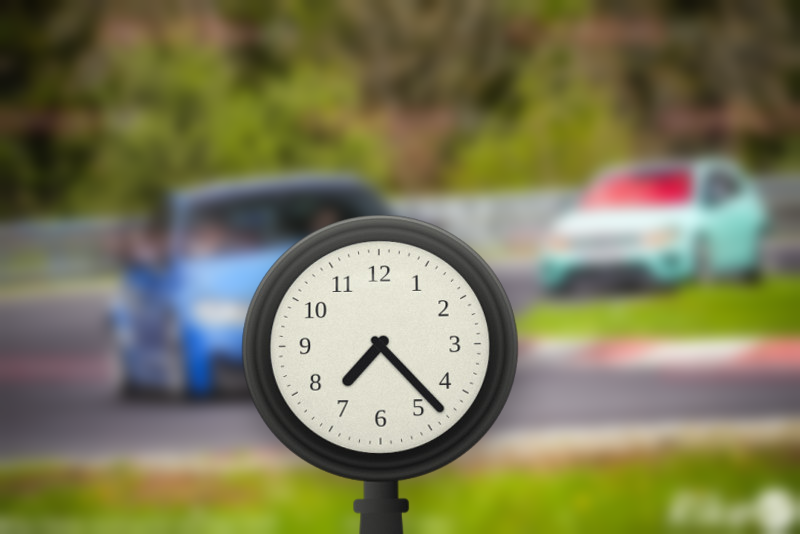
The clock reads 7.23
